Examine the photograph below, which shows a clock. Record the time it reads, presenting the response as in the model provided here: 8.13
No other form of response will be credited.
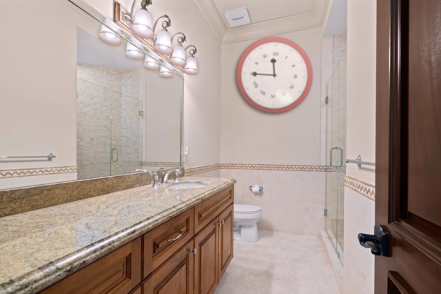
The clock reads 11.45
